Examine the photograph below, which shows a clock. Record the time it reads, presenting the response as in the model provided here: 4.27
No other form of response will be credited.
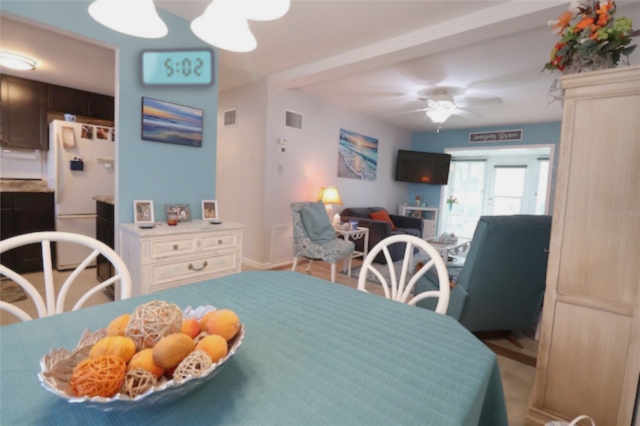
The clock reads 5.02
